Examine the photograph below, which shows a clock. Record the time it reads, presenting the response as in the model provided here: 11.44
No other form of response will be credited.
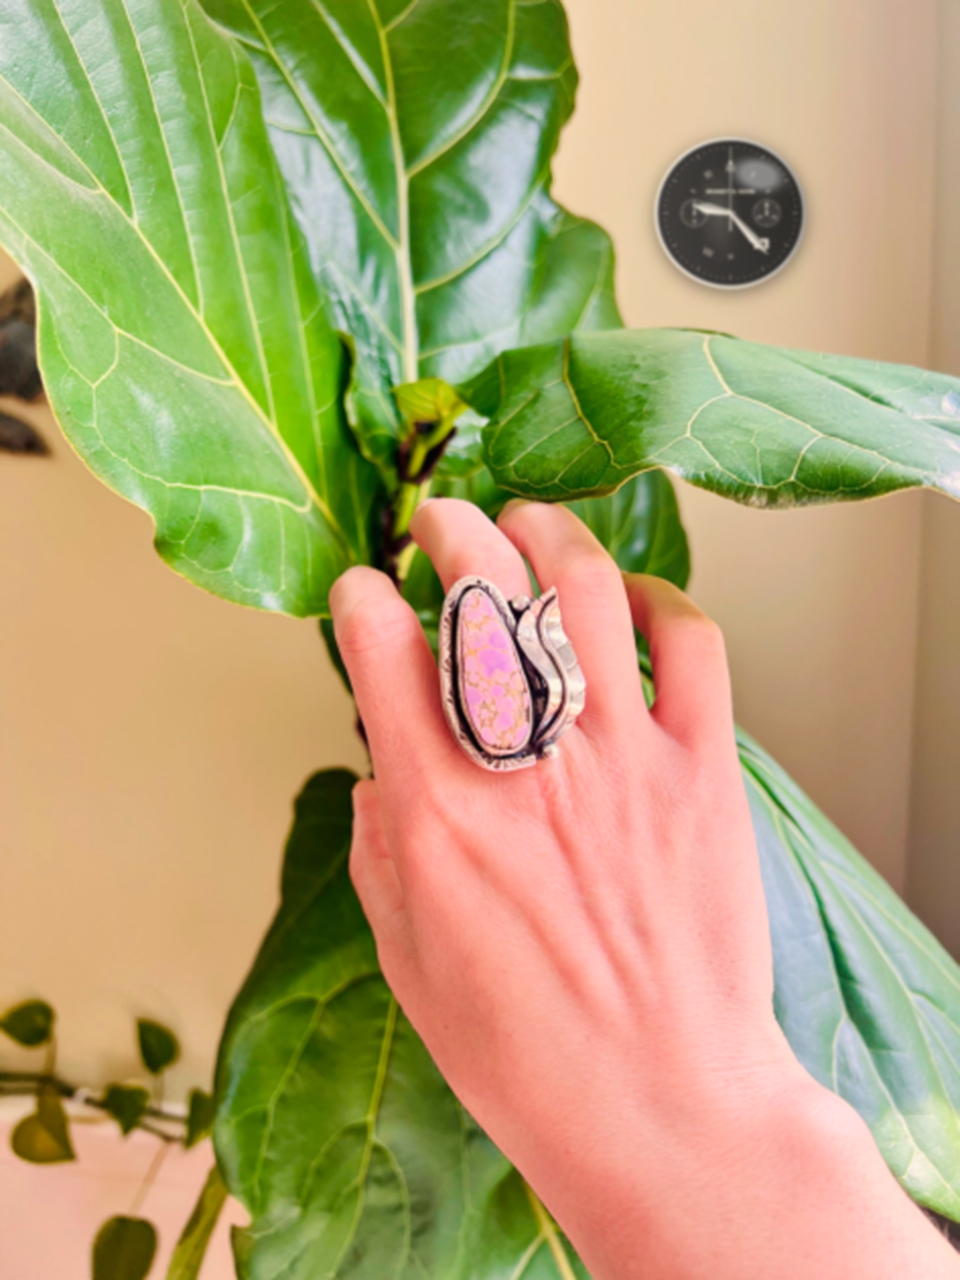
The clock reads 9.23
